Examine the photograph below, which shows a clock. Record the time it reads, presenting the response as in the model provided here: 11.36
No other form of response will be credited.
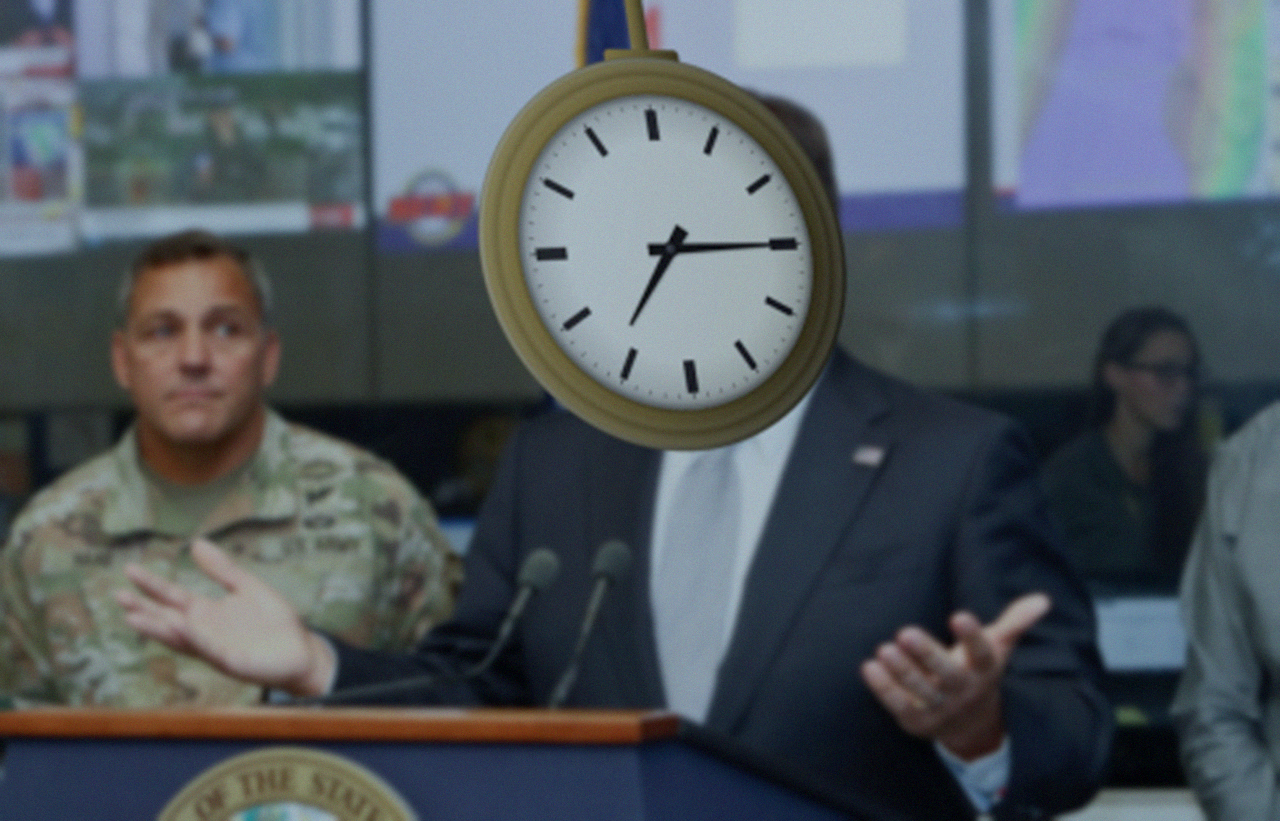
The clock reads 7.15
